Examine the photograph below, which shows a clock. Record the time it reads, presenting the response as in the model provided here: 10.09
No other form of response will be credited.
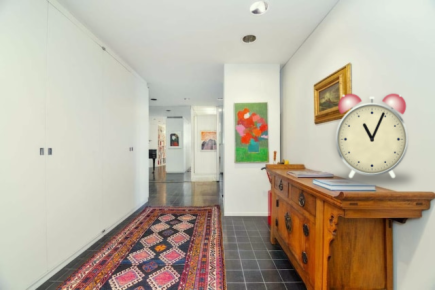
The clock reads 11.04
